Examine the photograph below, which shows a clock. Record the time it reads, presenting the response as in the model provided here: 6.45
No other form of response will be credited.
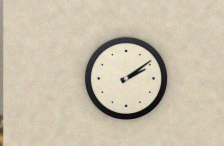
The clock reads 2.09
